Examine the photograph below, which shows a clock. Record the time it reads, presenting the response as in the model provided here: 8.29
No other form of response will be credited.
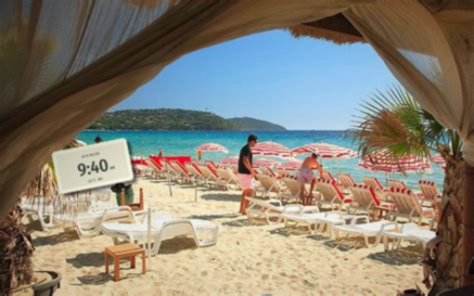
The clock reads 9.40
